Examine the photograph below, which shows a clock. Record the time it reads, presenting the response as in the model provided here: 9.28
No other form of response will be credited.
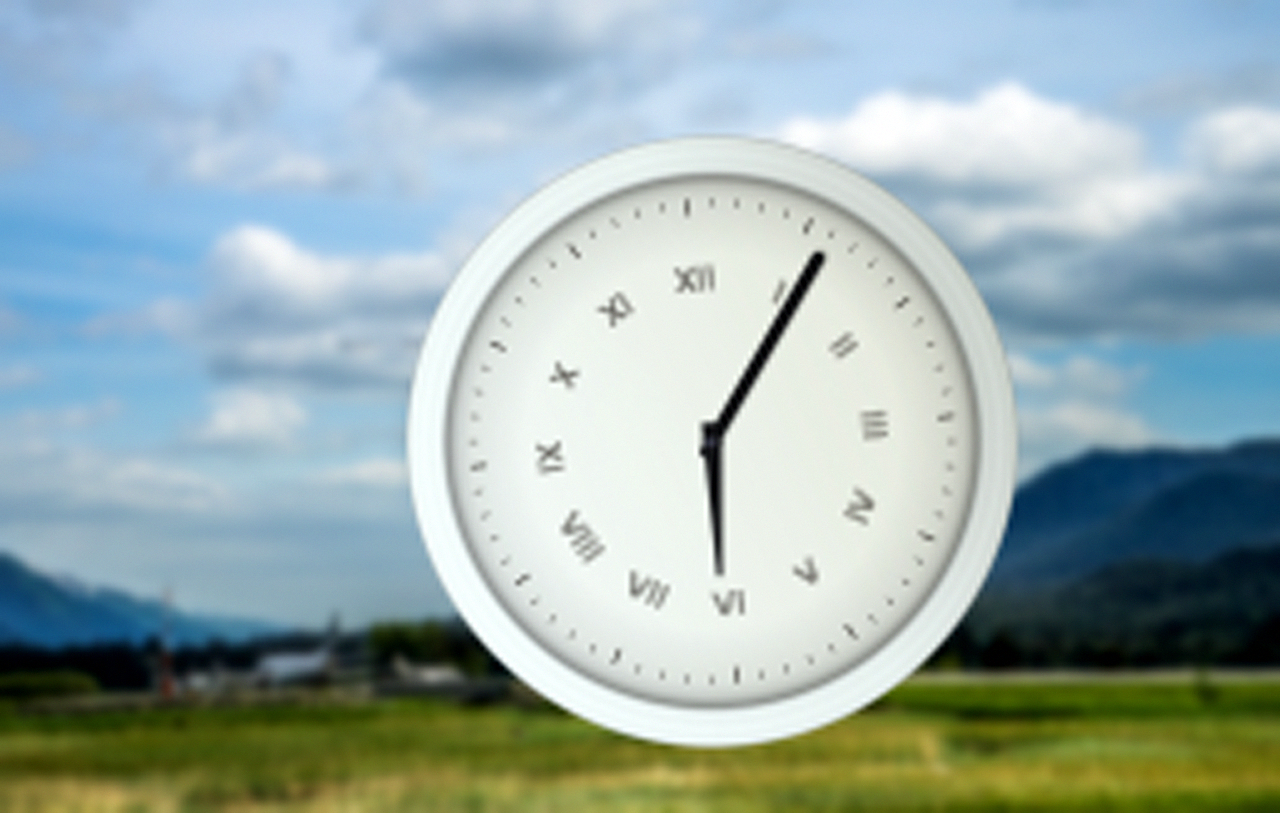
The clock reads 6.06
